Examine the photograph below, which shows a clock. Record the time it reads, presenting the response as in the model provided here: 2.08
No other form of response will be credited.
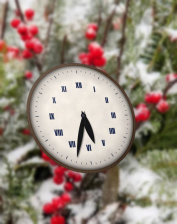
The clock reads 5.33
